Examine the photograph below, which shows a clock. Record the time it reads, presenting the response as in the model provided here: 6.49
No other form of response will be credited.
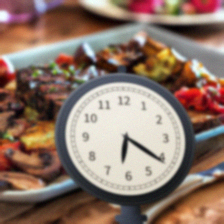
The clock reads 6.21
